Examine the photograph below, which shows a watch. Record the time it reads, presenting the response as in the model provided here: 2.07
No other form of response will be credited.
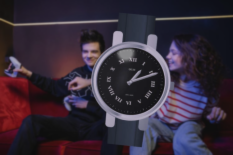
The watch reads 1.11
